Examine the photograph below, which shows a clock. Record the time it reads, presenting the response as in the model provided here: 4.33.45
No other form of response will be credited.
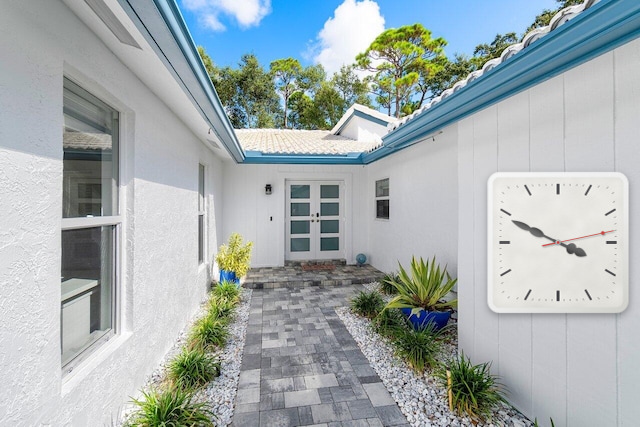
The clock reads 3.49.13
